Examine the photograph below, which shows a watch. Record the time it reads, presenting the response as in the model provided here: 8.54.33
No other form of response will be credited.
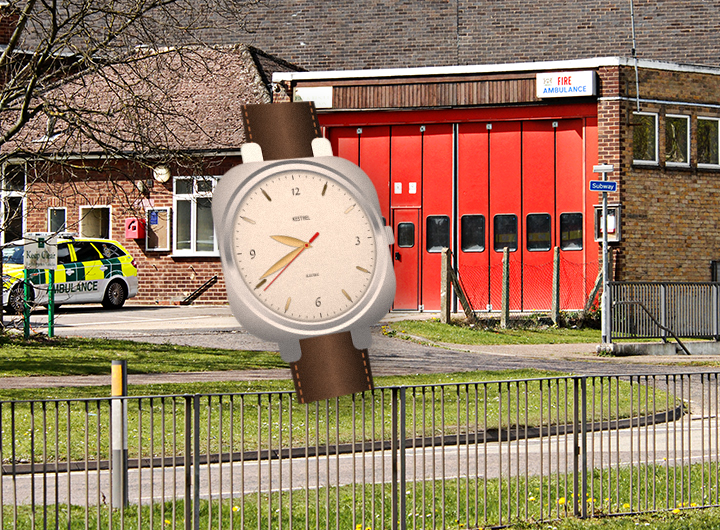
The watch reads 9.40.39
